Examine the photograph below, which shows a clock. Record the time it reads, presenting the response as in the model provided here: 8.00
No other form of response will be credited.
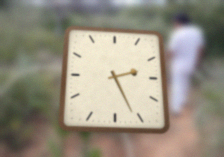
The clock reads 2.26
